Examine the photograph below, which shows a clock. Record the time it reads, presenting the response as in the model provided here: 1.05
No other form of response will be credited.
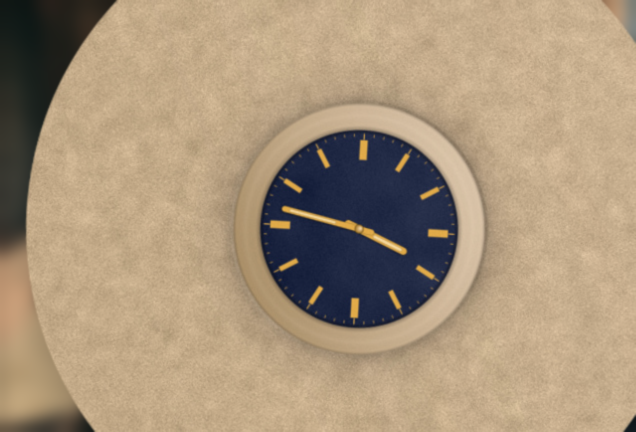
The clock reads 3.47
